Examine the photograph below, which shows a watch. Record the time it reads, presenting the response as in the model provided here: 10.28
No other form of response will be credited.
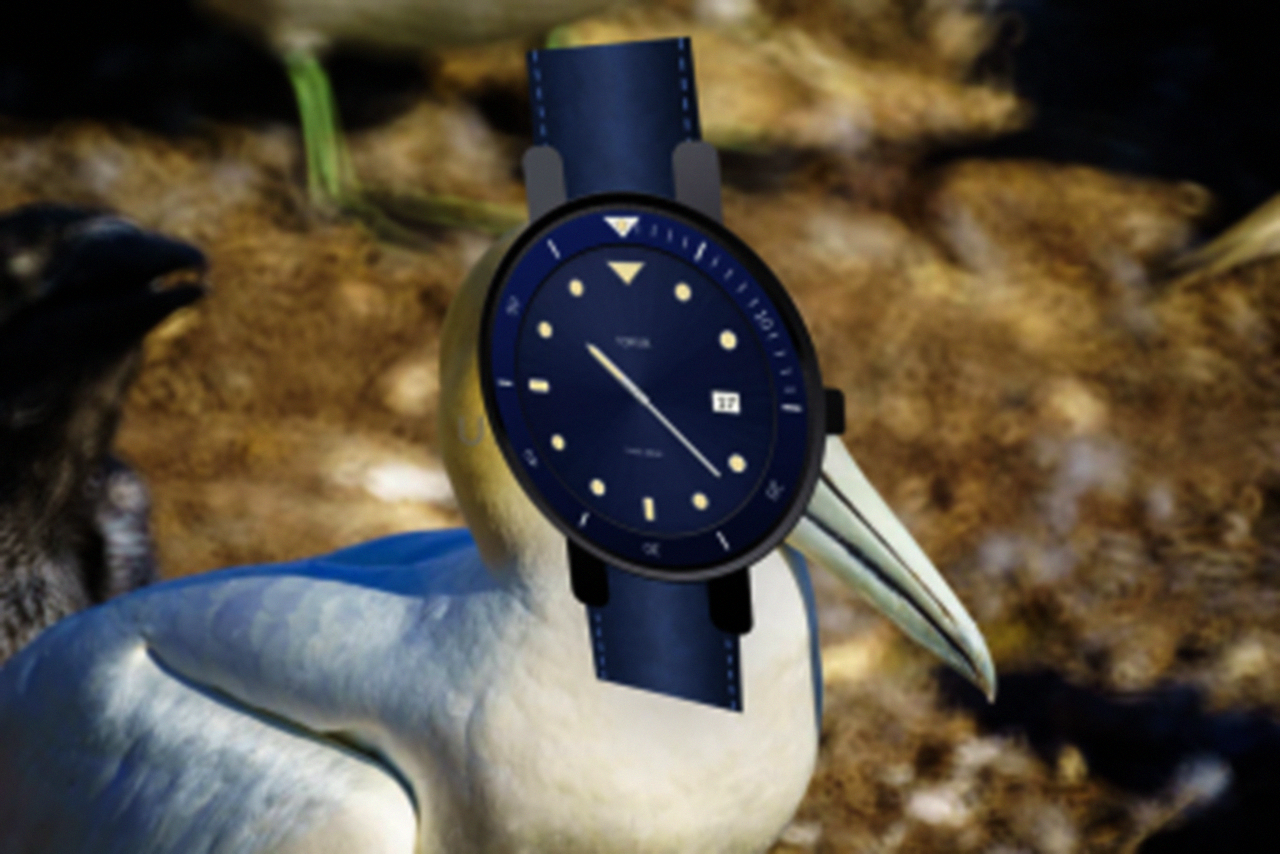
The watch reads 10.22
